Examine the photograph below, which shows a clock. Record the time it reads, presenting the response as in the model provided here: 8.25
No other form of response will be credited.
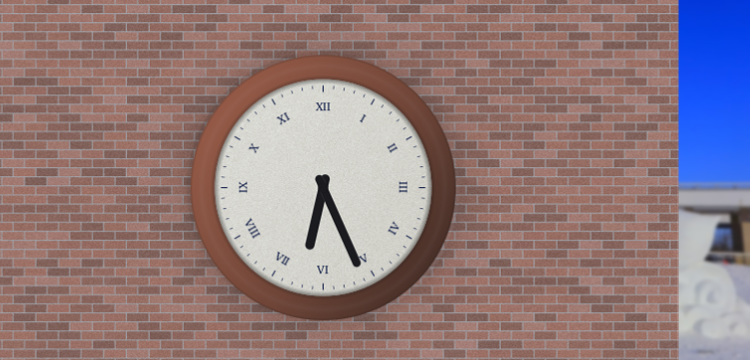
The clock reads 6.26
